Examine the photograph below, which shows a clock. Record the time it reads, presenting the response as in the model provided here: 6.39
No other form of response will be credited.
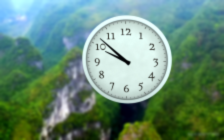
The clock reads 9.52
